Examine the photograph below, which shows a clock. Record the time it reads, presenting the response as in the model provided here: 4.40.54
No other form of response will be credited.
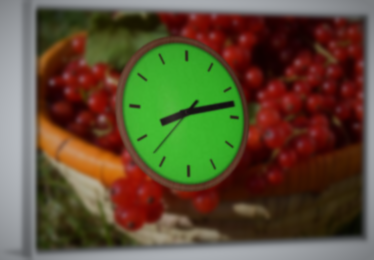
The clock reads 8.12.37
